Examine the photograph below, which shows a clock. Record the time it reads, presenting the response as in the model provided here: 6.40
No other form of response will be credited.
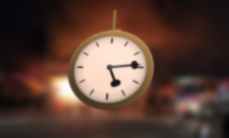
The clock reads 5.14
